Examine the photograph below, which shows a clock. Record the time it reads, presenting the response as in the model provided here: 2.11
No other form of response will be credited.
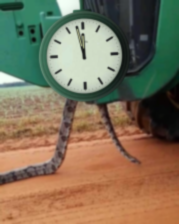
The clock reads 11.58
